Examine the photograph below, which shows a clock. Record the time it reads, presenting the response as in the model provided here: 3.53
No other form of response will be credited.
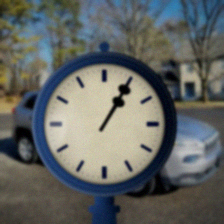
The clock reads 1.05
